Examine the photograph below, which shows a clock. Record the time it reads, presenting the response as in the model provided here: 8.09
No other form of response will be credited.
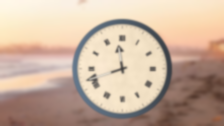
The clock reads 11.42
